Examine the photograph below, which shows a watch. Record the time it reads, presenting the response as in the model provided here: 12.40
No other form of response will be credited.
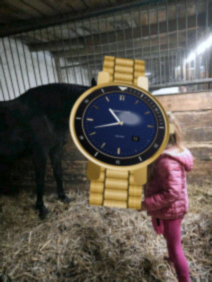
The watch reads 10.42
